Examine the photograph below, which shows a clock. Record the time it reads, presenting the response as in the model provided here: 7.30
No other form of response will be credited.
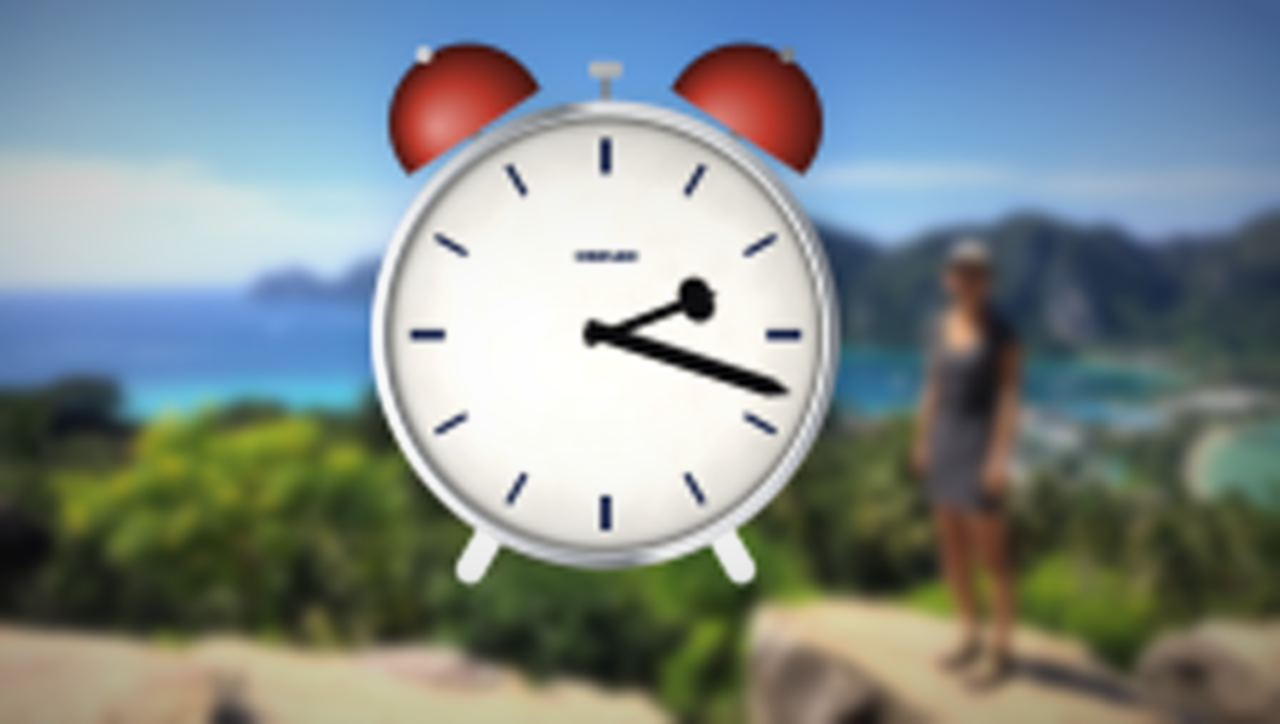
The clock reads 2.18
